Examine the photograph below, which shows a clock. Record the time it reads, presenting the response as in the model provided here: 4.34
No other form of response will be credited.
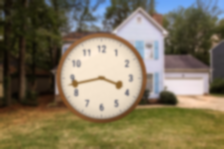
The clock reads 3.43
